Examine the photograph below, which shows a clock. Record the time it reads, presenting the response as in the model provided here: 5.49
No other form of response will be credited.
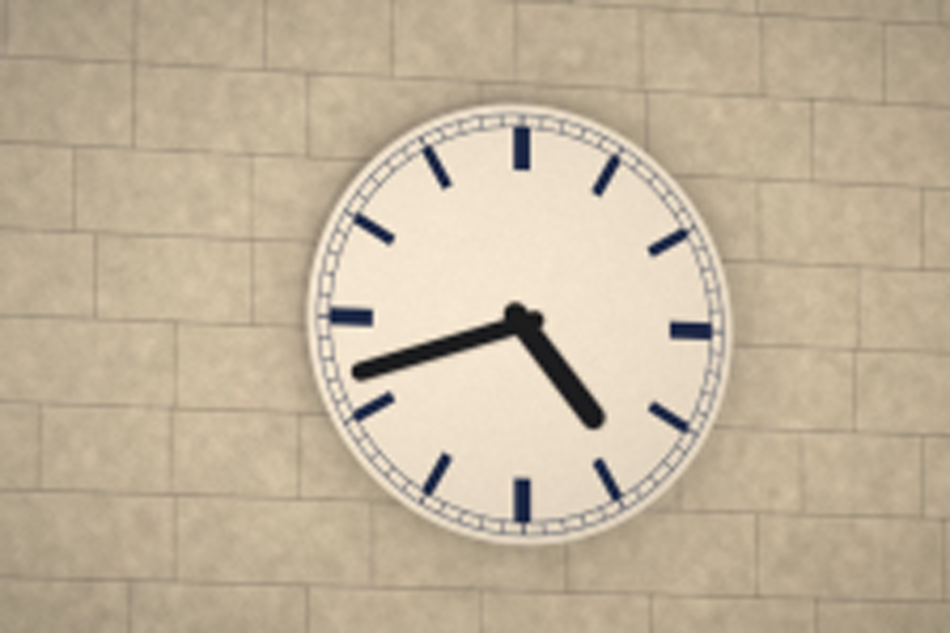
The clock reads 4.42
